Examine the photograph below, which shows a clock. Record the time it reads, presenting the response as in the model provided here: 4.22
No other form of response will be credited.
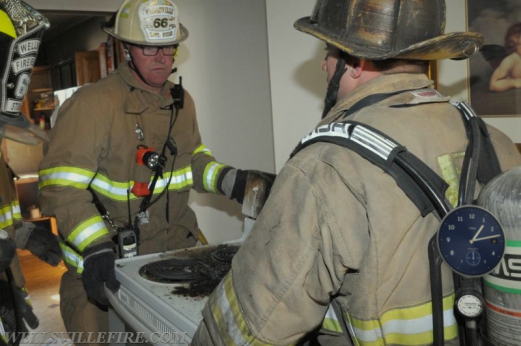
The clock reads 1.13
